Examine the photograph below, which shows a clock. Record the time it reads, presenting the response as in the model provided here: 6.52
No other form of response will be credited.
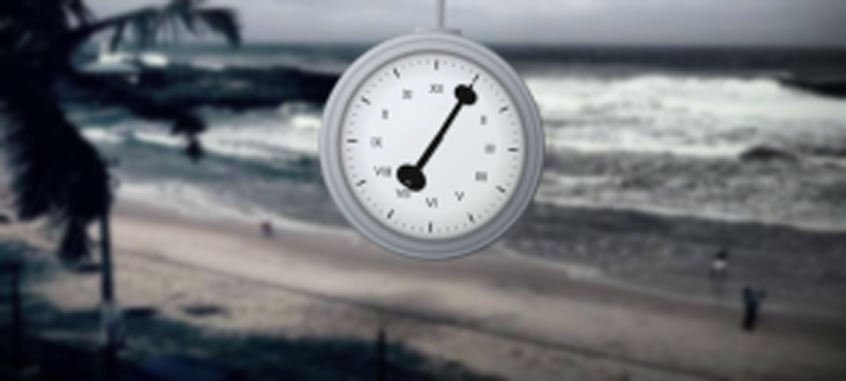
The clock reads 7.05
